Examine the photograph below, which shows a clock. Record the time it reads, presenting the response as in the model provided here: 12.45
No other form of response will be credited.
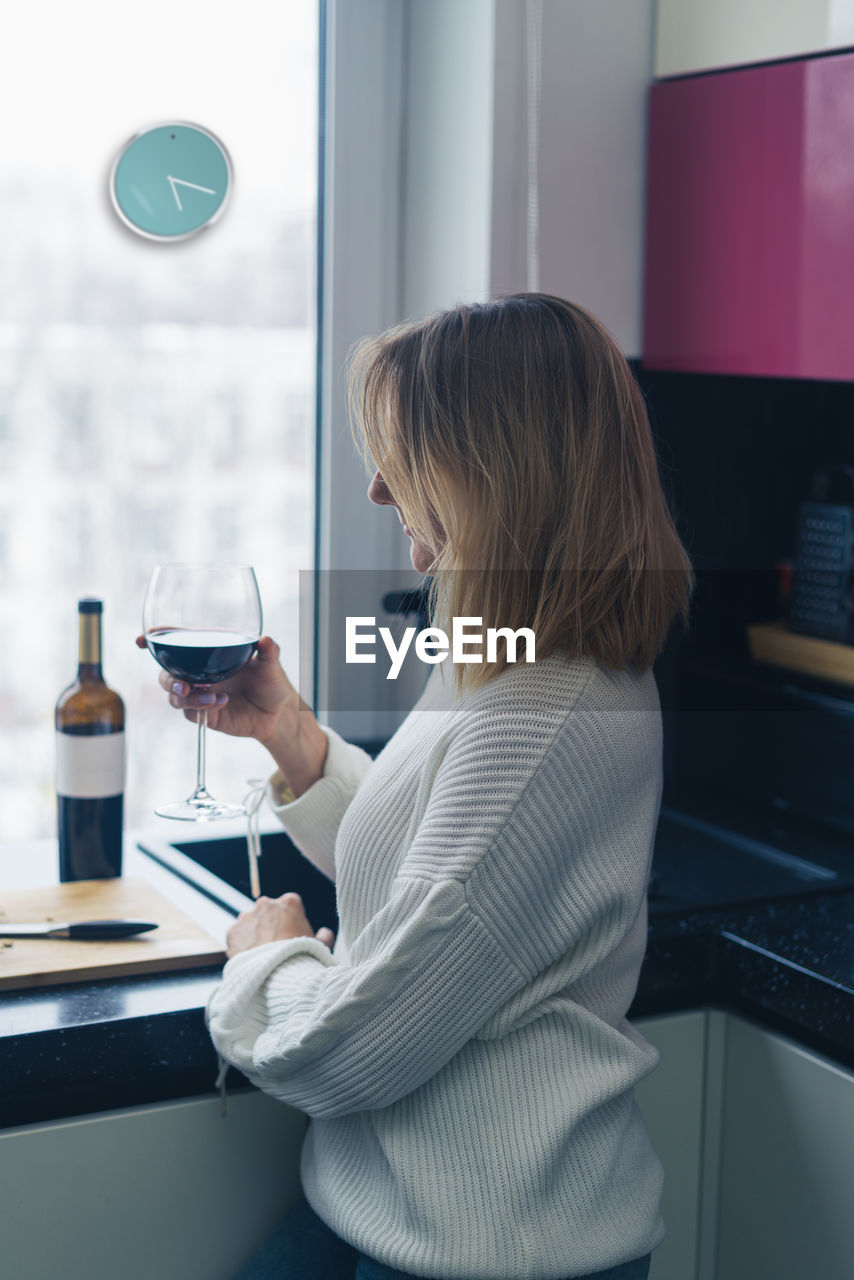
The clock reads 5.18
